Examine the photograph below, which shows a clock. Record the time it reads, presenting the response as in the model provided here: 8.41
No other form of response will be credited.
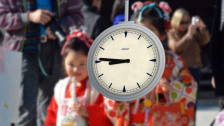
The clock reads 8.46
